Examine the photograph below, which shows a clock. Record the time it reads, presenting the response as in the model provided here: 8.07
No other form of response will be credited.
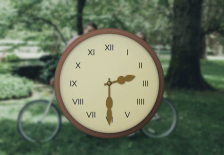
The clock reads 2.30
